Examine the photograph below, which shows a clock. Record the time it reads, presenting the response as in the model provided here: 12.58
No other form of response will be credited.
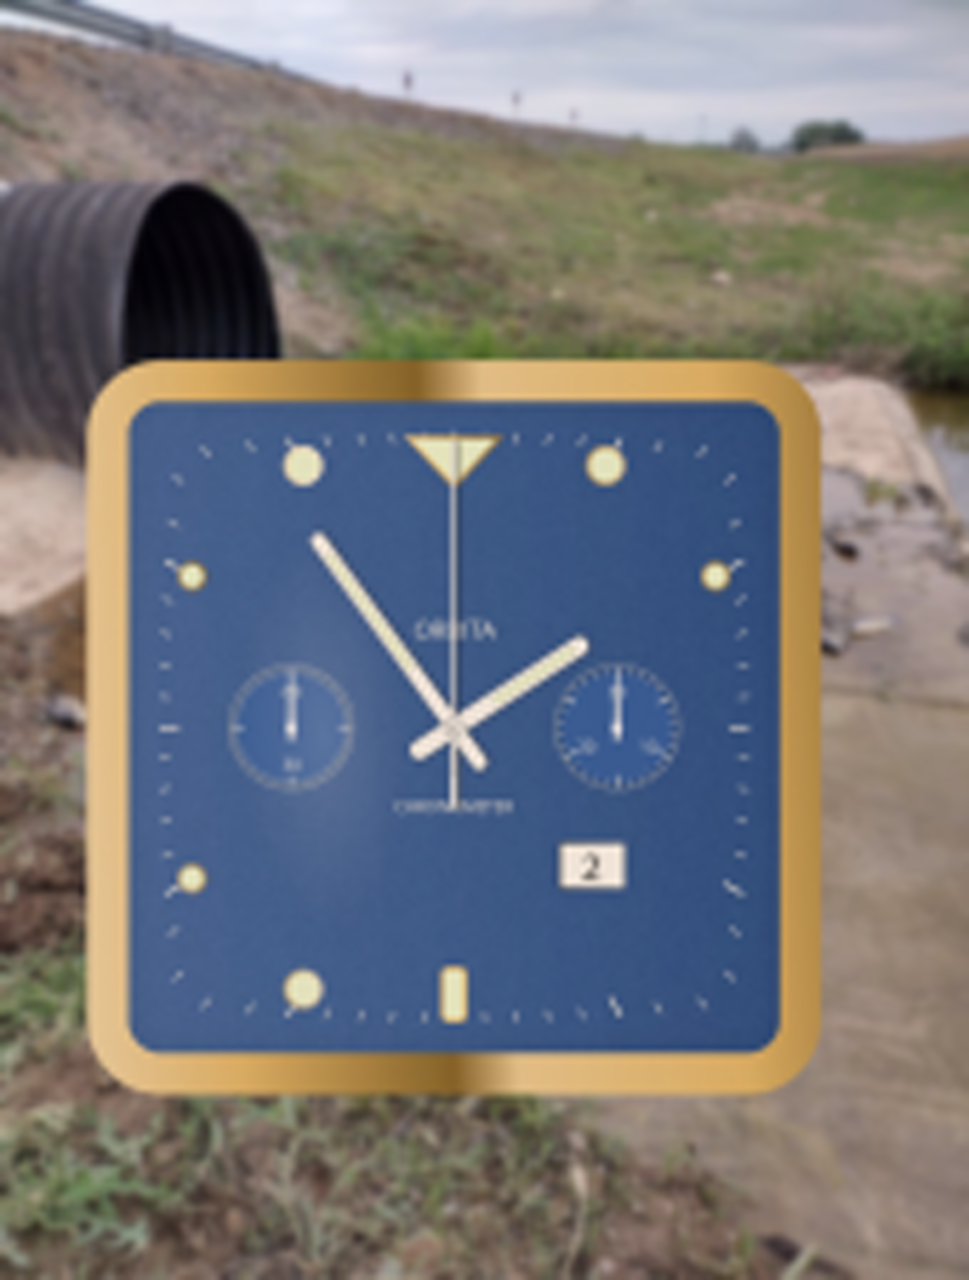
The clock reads 1.54
